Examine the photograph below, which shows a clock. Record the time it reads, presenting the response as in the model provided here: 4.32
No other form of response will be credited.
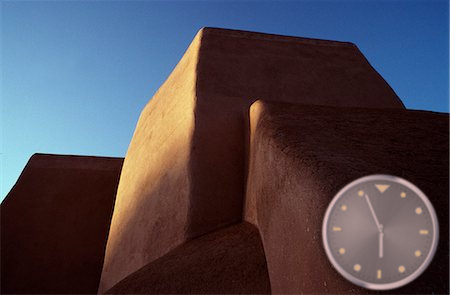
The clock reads 5.56
